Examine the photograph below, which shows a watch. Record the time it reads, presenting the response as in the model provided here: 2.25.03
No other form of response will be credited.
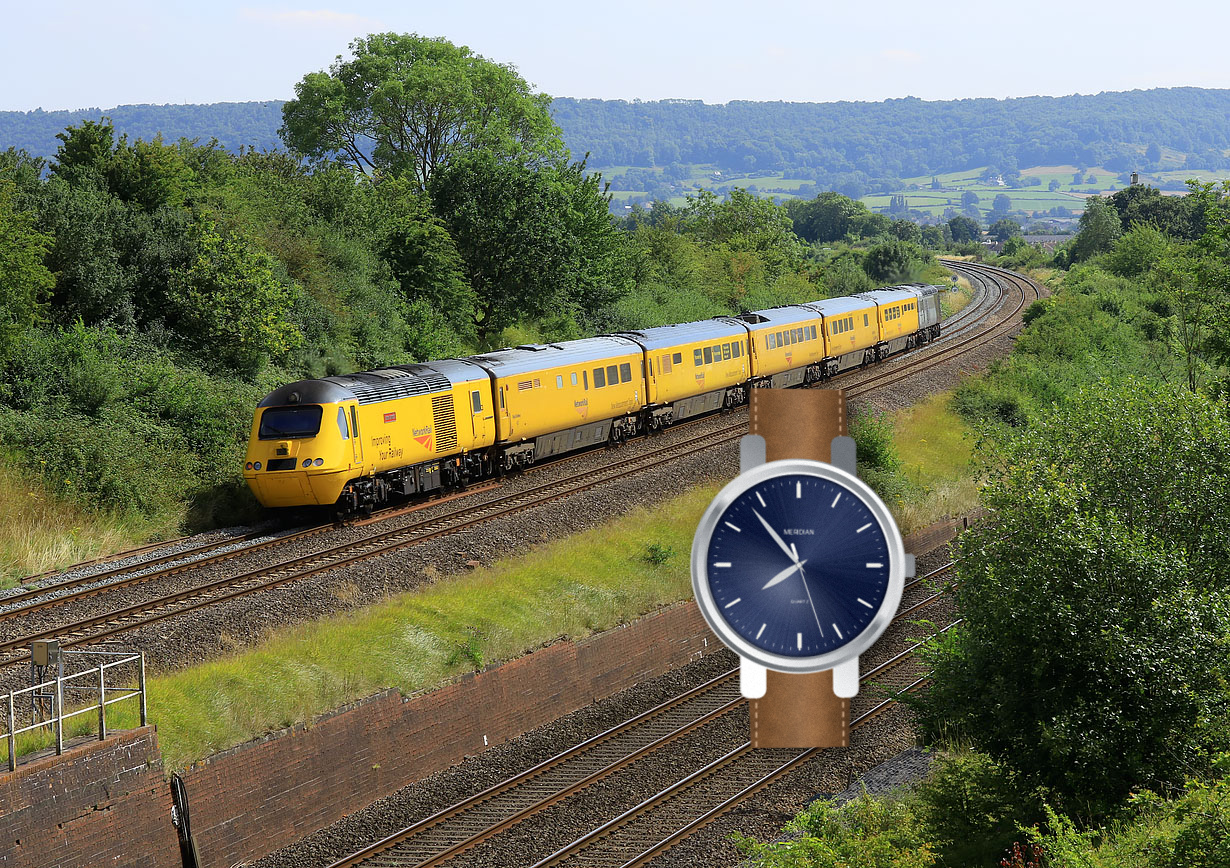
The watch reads 7.53.27
